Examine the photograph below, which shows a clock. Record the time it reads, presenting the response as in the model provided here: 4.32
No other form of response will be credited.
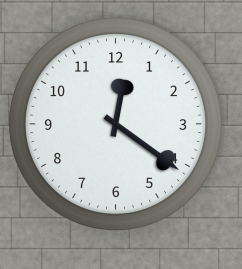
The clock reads 12.21
